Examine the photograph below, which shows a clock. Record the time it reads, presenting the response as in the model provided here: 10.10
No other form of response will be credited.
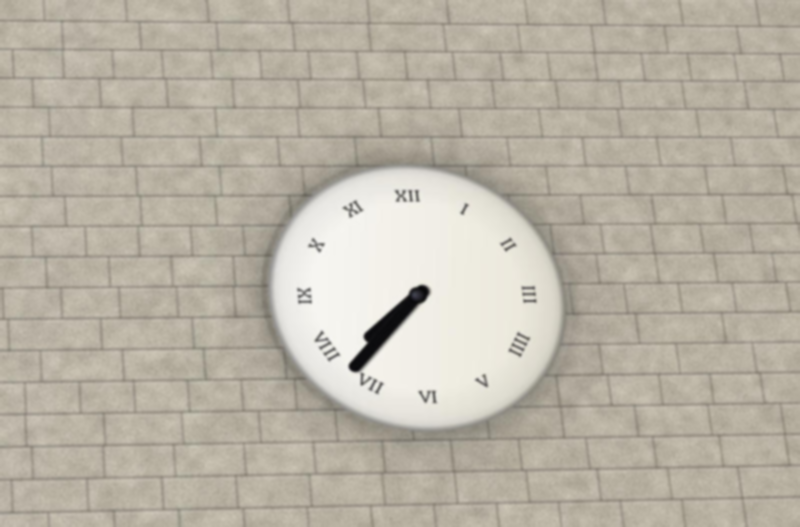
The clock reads 7.37
